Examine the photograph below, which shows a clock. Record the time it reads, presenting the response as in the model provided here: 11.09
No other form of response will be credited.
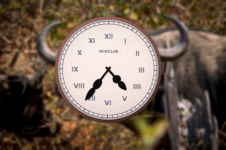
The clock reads 4.36
